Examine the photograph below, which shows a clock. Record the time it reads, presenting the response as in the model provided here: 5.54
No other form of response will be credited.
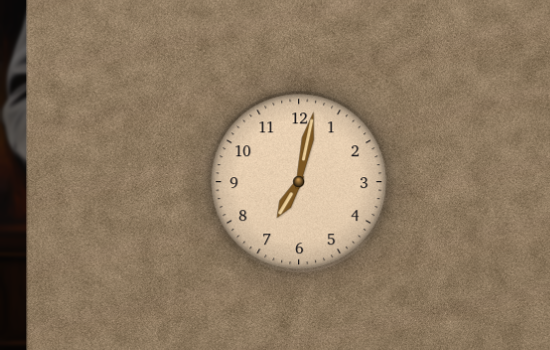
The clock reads 7.02
